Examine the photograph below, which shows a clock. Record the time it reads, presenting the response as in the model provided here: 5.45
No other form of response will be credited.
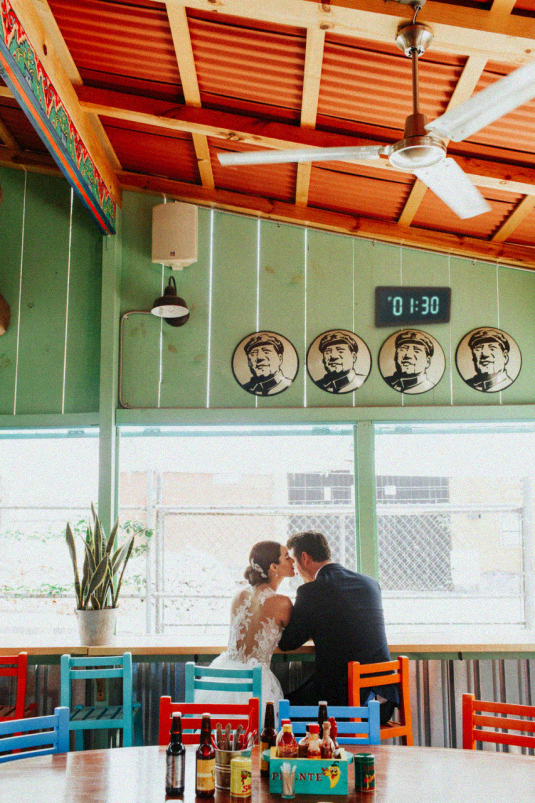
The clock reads 1.30
